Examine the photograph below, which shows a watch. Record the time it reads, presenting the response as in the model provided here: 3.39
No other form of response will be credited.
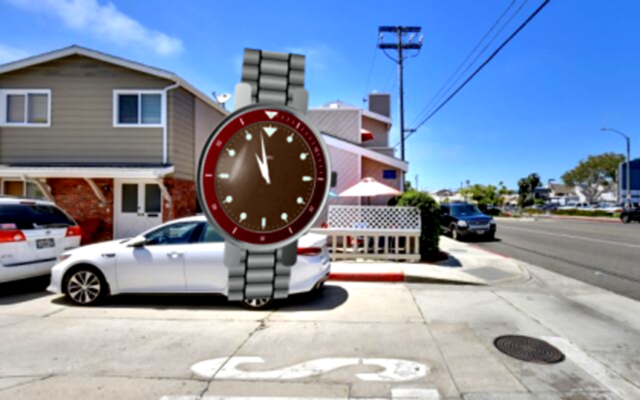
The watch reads 10.58
